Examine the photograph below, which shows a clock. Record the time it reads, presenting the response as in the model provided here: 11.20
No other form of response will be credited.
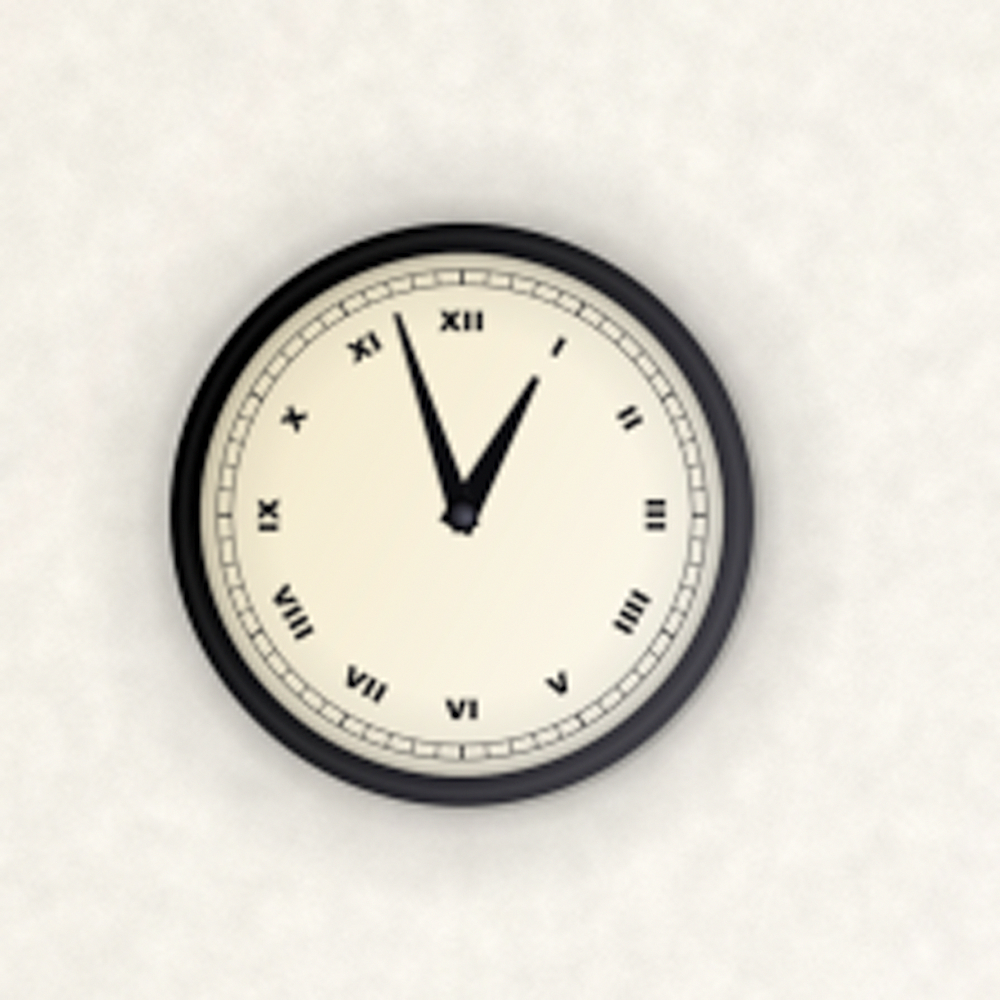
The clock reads 12.57
